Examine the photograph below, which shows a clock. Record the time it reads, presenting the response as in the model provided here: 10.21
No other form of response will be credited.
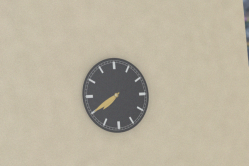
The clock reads 7.40
